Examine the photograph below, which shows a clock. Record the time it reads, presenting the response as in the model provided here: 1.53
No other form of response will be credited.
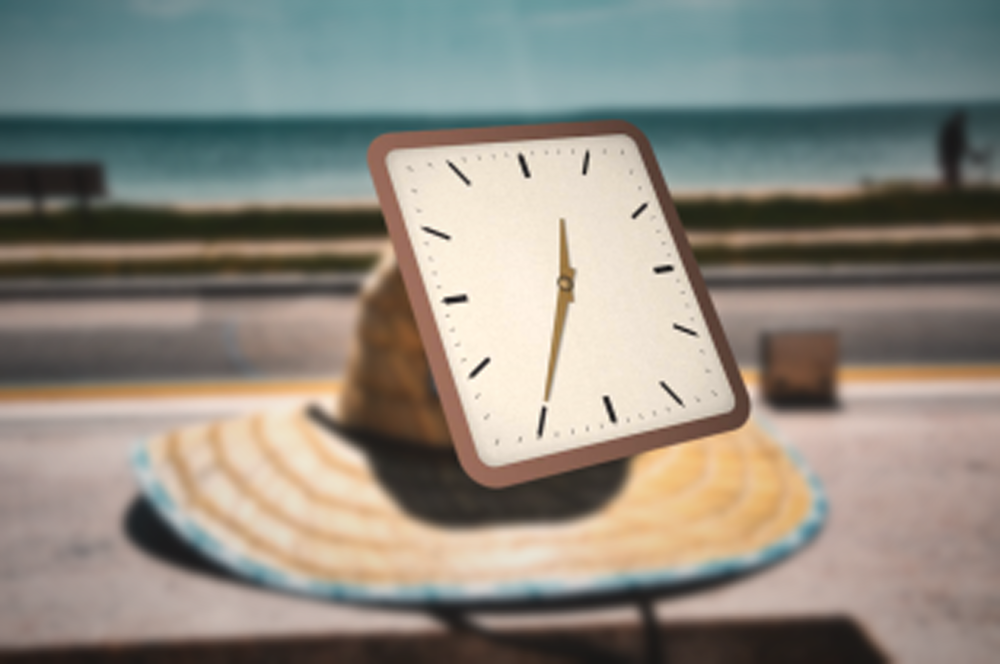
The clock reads 12.35
